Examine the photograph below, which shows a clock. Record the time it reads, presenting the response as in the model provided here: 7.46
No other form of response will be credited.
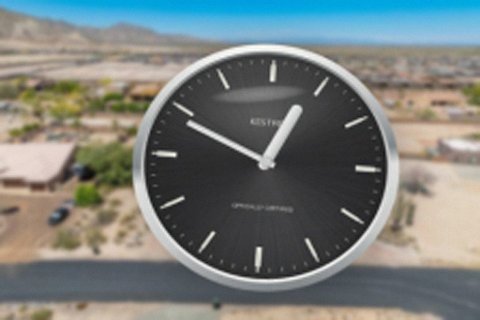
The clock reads 12.49
